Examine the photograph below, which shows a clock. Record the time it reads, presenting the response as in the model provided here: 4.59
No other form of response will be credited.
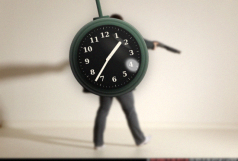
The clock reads 1.37
